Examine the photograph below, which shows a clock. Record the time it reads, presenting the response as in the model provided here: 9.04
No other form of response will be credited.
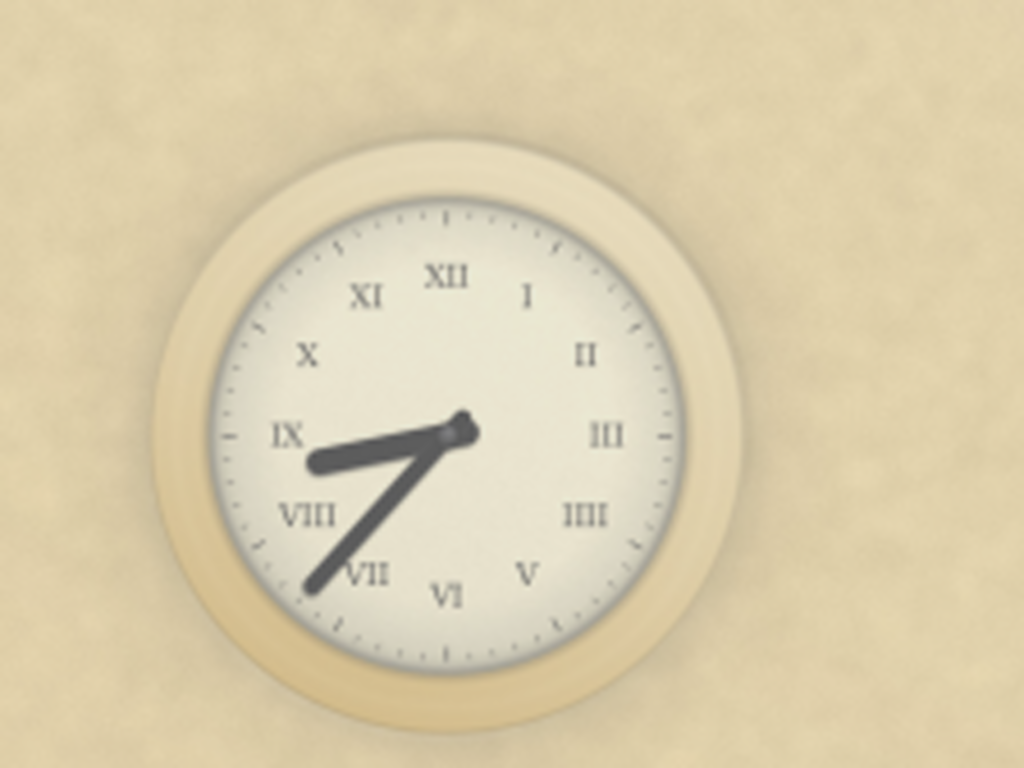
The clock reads 8.37
